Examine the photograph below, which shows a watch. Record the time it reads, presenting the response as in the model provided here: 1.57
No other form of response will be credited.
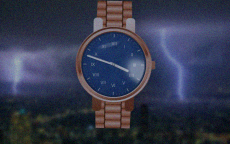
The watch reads 3.48
